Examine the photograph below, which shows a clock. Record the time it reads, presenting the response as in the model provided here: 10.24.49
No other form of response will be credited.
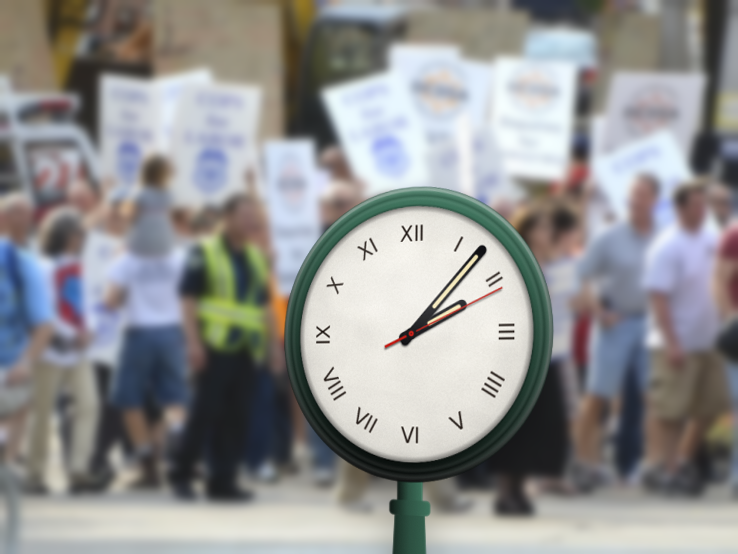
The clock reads 2.07.11
